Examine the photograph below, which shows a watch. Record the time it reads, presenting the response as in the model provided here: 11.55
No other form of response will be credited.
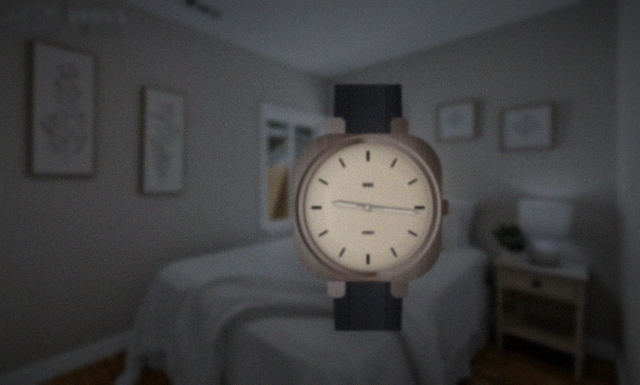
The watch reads 9.16
